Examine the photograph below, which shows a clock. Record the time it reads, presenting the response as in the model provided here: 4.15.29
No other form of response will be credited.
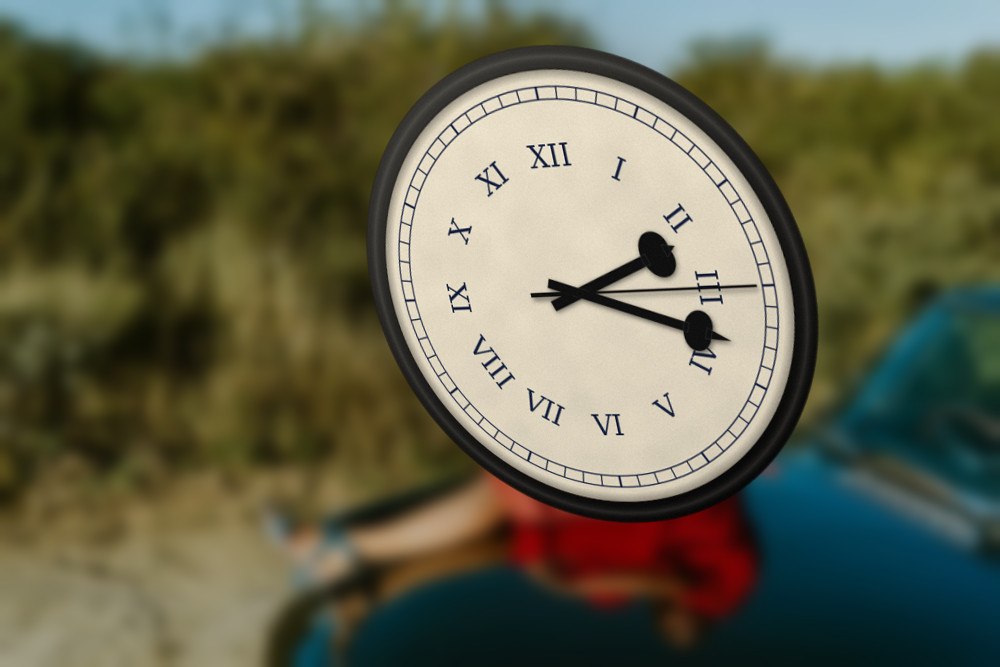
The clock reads 2.18.15
